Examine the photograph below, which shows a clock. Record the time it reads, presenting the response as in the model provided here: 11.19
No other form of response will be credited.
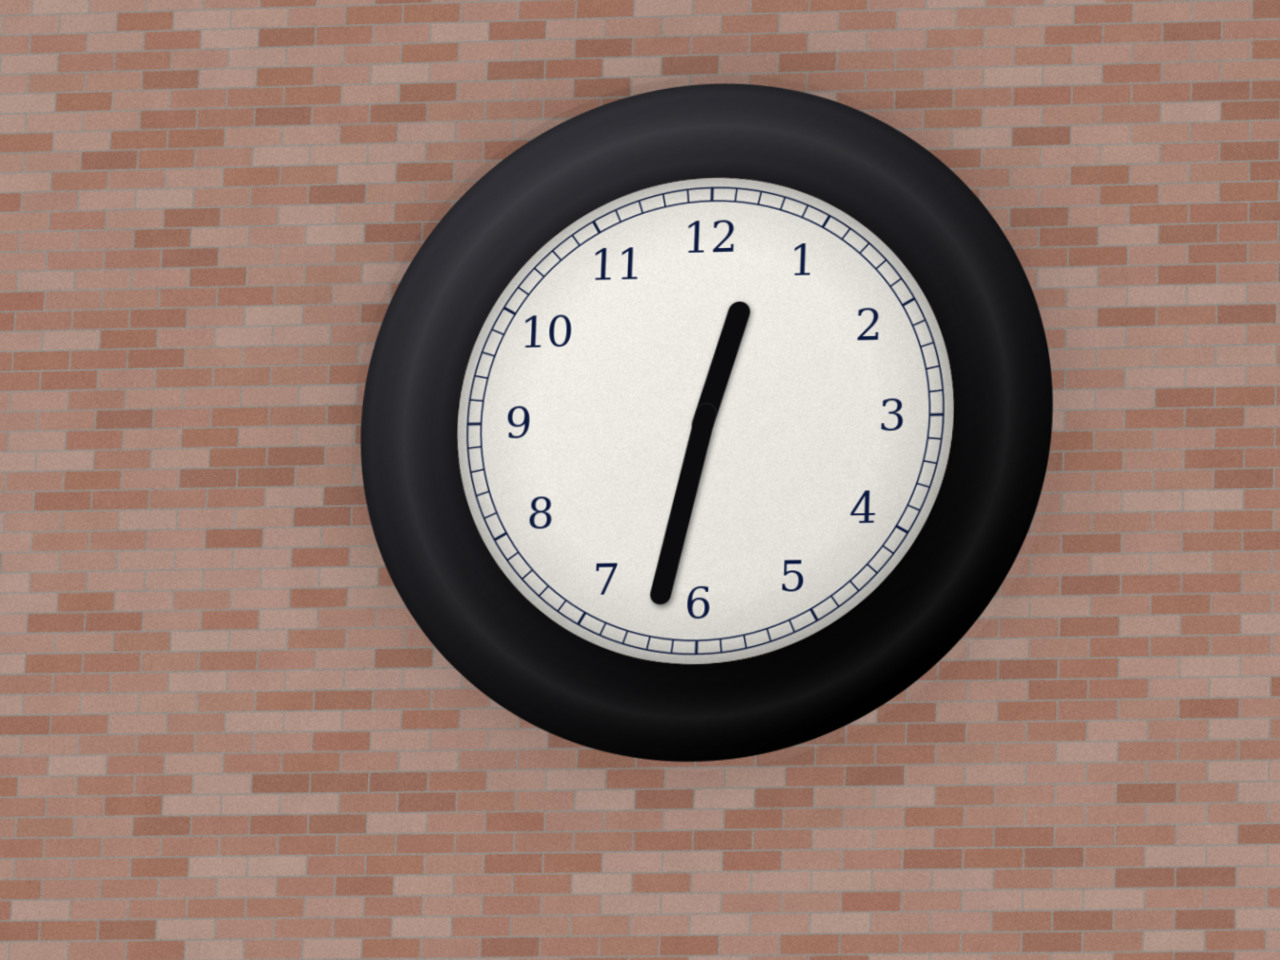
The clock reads 12.32
